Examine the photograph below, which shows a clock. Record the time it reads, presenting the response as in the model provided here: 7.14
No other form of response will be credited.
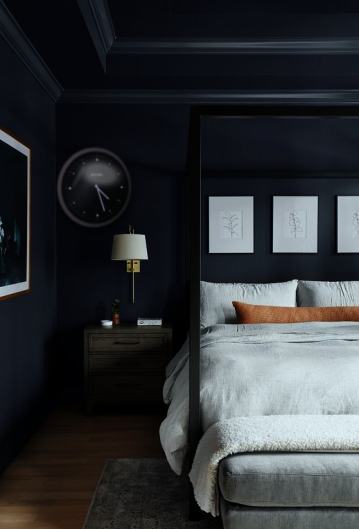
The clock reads 4.27
